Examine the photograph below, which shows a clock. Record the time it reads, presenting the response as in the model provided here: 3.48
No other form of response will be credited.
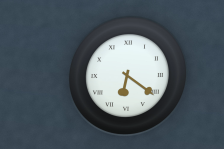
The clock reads 6.21
